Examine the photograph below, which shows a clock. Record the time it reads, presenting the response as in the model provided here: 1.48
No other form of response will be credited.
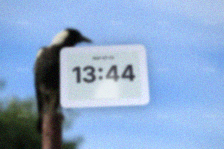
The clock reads 13.44
